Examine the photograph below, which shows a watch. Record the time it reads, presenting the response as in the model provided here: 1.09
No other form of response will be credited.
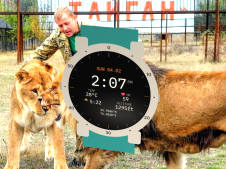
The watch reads 2.07
